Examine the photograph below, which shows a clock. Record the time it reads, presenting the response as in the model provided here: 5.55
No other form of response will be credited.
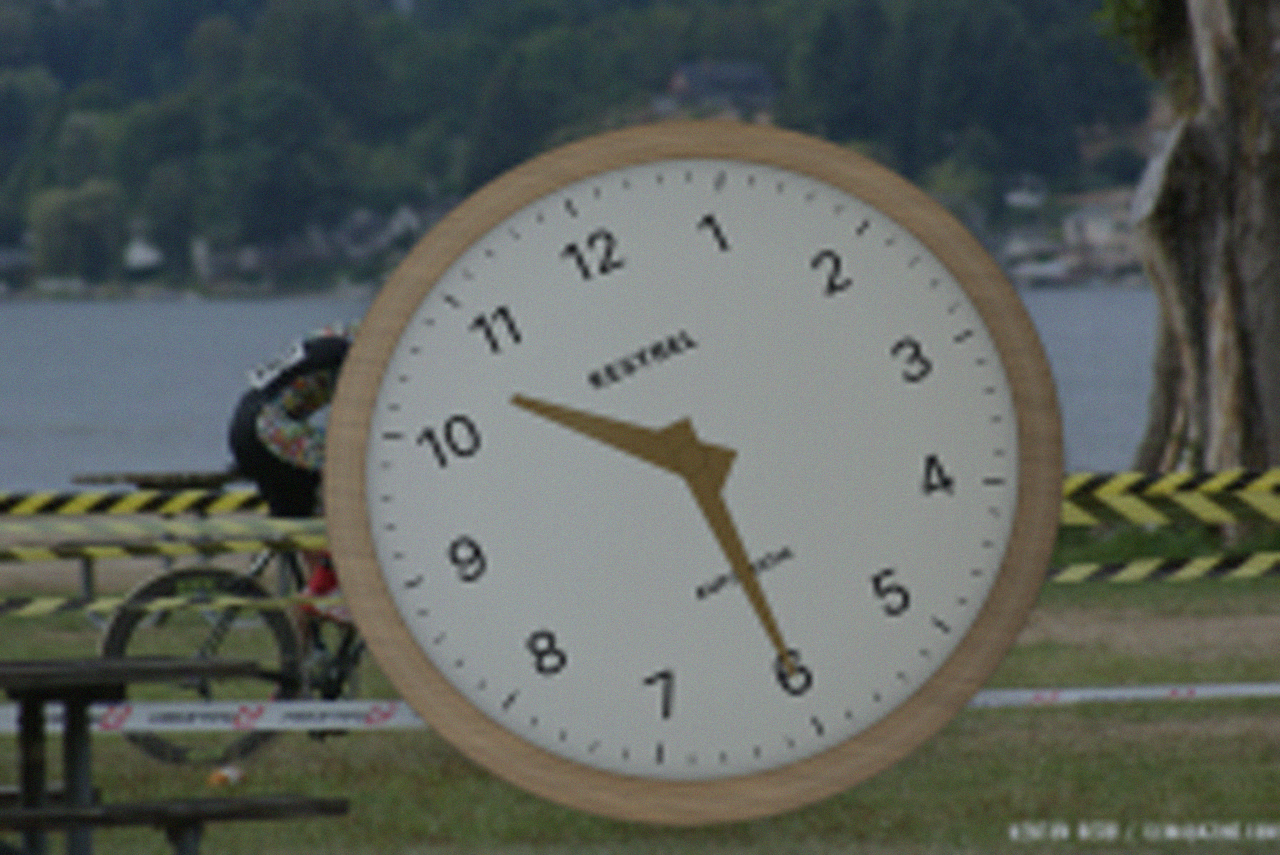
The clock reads 10.30
